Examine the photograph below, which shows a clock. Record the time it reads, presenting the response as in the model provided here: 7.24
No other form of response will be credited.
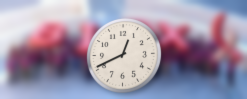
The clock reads 12.41
